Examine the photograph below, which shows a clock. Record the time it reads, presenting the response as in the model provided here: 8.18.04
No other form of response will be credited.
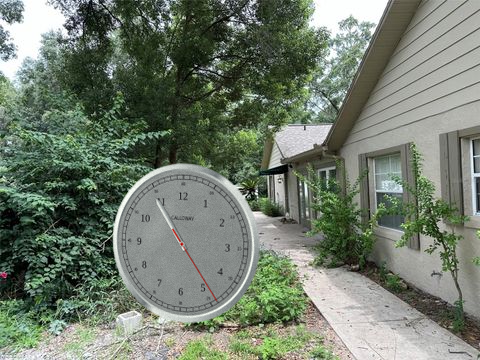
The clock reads 10.54.24
